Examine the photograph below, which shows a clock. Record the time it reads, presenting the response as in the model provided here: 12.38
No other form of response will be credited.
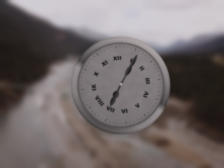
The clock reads 7.06
